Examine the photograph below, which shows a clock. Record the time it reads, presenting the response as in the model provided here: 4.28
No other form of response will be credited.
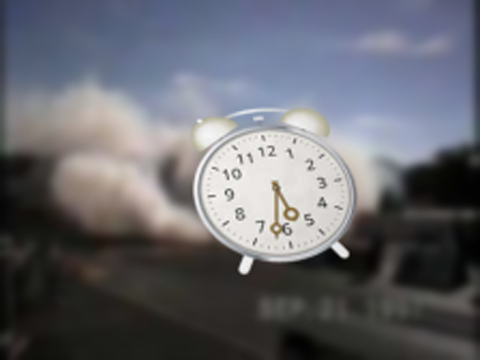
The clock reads 5.32
